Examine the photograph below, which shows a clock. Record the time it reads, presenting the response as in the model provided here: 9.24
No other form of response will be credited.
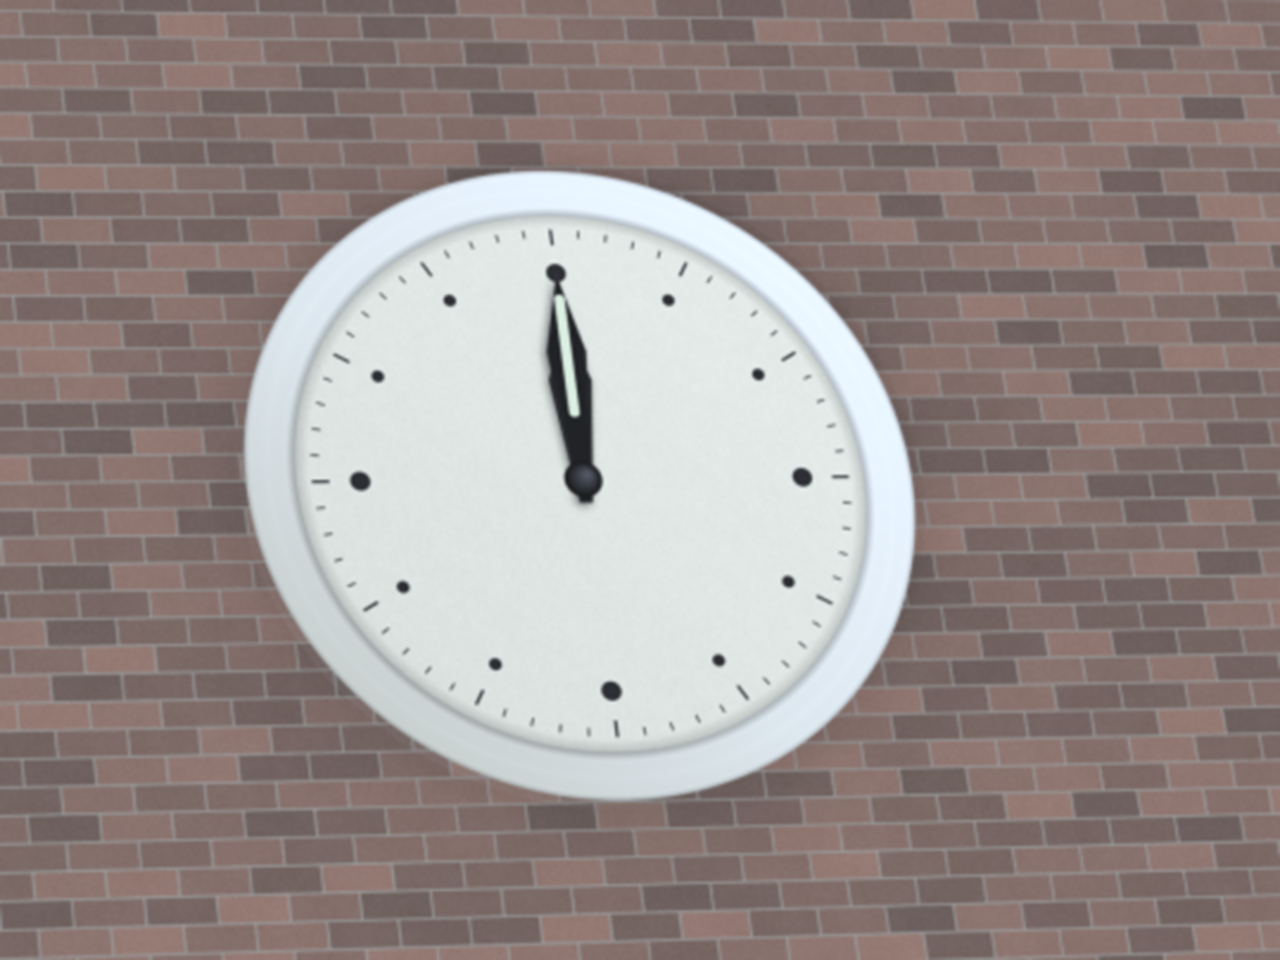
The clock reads 12.00
